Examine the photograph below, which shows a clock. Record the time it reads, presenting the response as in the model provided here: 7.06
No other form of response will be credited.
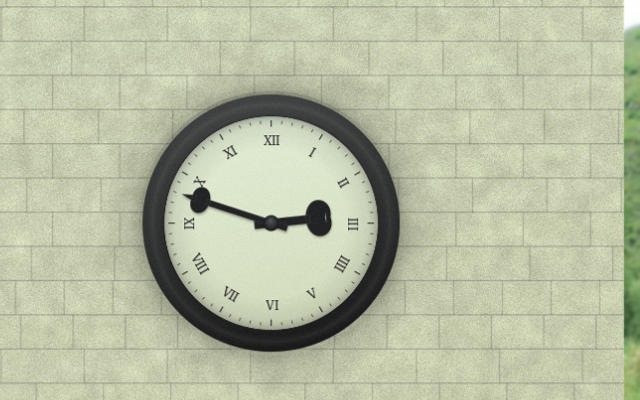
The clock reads 2.48
